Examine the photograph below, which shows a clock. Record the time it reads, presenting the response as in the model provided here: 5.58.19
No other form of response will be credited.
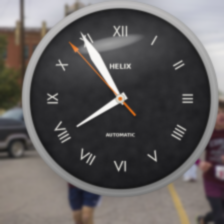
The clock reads 7.54.53
